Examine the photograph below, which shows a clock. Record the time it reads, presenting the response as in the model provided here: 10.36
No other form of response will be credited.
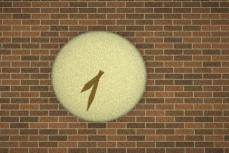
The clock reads 7.33
